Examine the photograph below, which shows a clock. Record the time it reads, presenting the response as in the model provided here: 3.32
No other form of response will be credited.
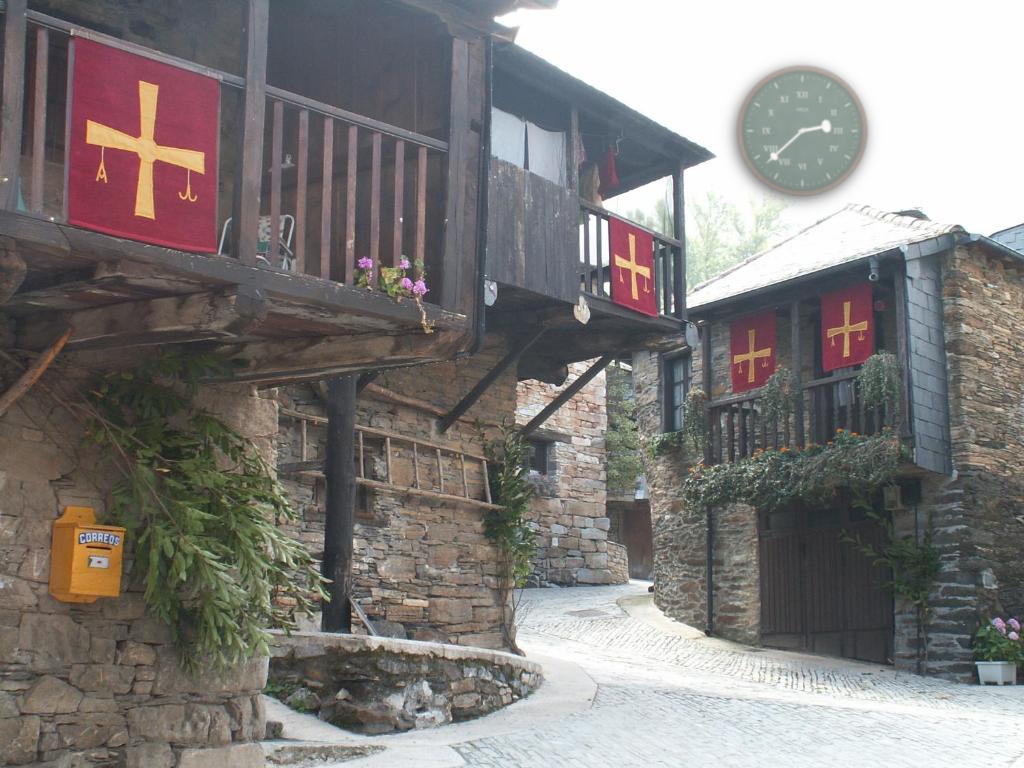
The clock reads 2.38
